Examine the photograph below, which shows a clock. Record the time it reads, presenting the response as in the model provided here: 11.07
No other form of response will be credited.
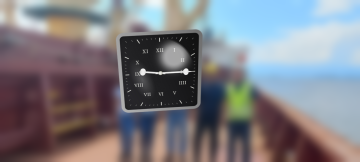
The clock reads 9.15
